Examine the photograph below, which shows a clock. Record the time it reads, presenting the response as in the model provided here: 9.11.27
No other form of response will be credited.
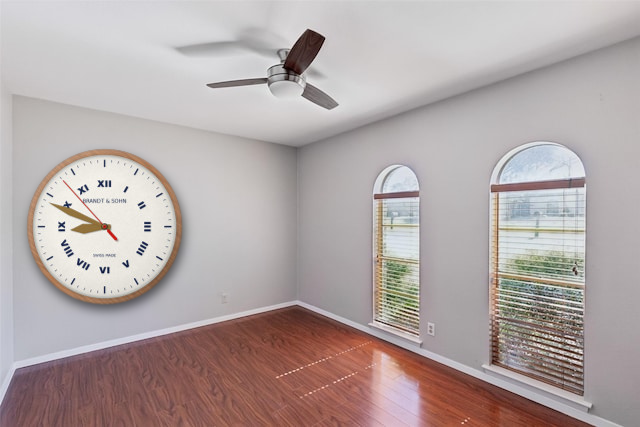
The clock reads 8.48.53
